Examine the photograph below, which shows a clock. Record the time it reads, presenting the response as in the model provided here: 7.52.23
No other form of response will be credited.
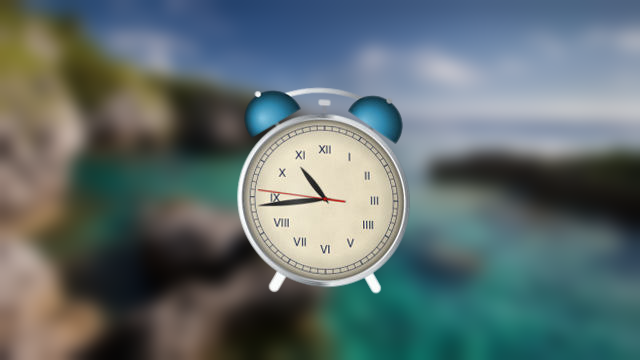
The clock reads 10.43.46
